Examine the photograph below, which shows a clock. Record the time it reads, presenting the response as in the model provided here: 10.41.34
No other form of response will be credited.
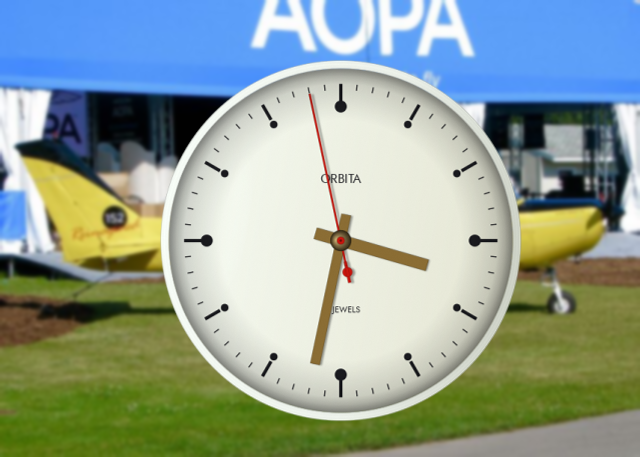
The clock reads 3.31.58
